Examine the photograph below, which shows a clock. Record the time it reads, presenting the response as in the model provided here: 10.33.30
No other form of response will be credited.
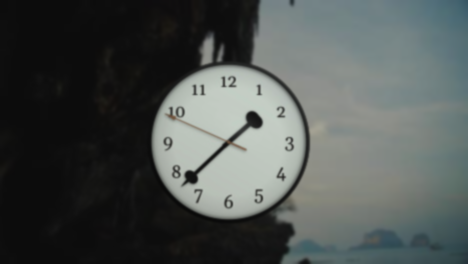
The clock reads 1.37.49
